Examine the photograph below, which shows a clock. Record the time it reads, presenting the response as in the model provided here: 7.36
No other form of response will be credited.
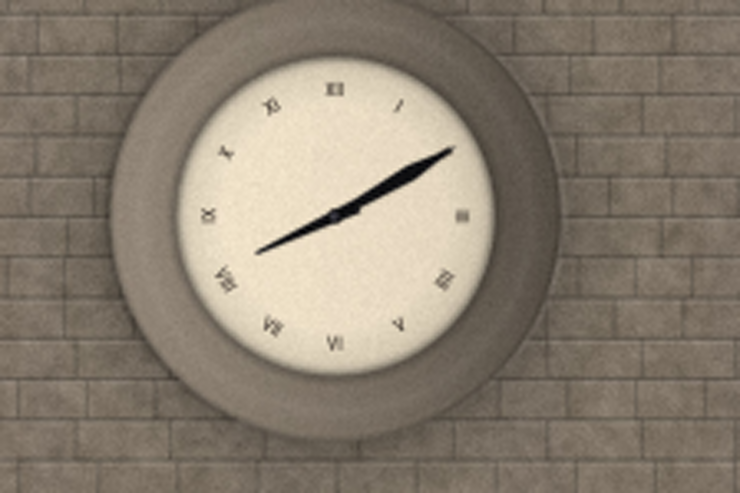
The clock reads 8.10
